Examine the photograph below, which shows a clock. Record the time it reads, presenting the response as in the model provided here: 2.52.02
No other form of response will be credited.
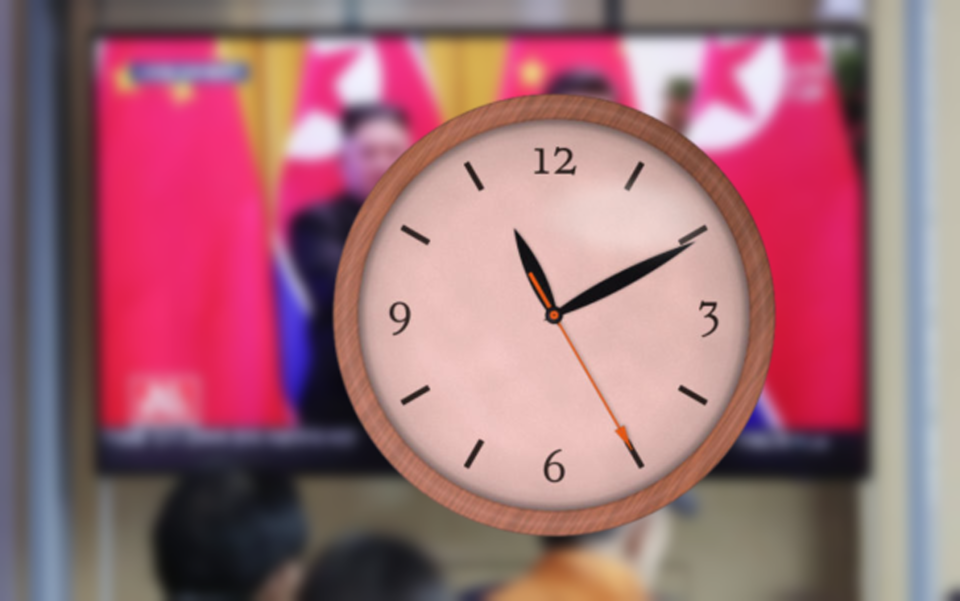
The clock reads 11.10.25
